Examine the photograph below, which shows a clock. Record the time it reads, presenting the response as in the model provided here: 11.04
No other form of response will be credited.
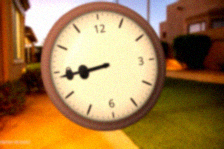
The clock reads 8.44
